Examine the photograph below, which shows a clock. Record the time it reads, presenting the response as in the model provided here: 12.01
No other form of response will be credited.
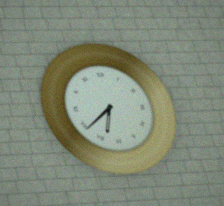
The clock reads 6.39
